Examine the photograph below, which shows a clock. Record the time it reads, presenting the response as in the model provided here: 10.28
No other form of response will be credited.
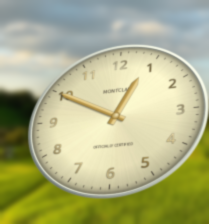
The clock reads 12.50
